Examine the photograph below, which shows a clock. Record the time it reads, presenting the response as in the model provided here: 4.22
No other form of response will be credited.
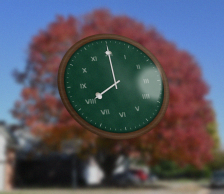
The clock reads 8.00
